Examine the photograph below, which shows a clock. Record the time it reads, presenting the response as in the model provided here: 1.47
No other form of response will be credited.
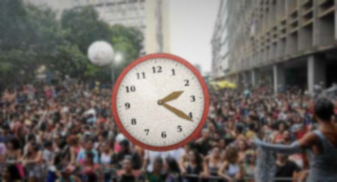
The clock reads 2.21
